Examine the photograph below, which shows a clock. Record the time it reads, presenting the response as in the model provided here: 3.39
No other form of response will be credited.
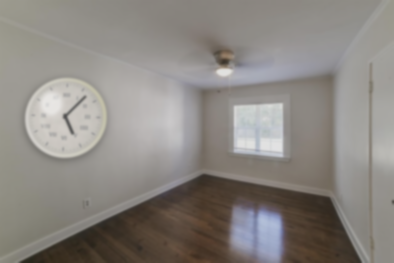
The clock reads 5.07
